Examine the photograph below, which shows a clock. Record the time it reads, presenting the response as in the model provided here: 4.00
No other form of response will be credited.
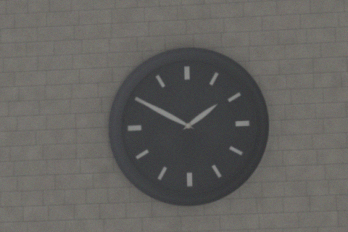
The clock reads 1.50
